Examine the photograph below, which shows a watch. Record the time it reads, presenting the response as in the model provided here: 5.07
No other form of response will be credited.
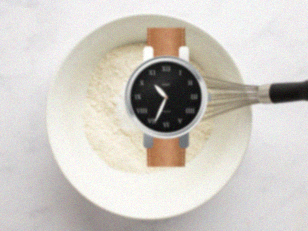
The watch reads 10.34
